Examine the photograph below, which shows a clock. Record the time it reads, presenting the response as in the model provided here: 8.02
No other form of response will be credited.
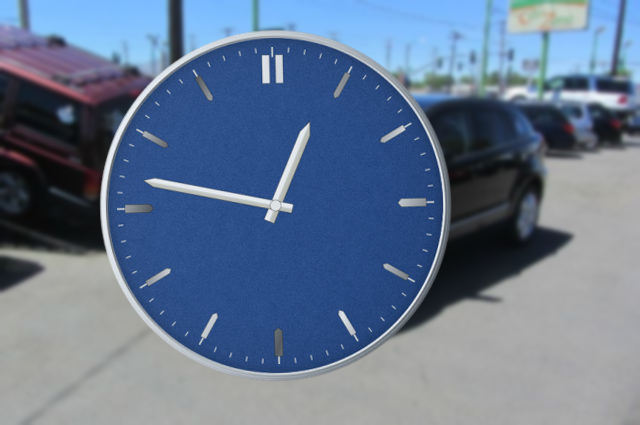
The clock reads 12.47
